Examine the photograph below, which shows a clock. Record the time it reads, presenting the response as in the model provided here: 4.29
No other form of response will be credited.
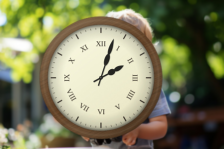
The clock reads 2.03
